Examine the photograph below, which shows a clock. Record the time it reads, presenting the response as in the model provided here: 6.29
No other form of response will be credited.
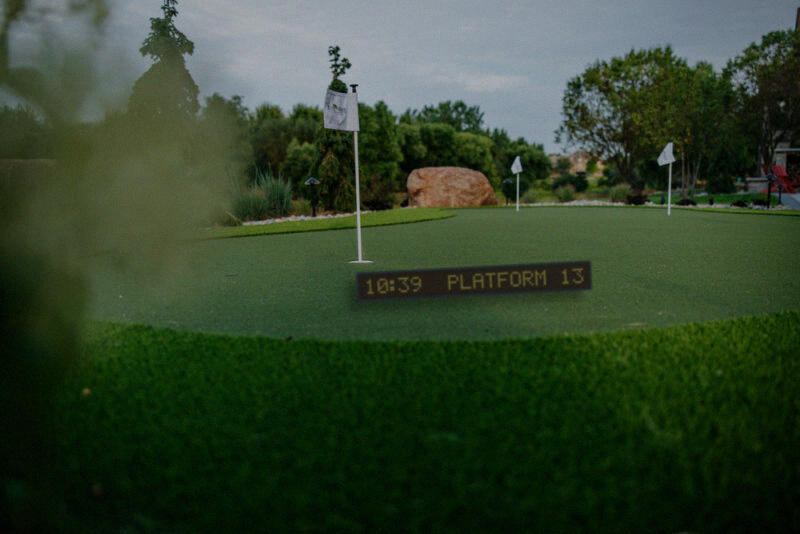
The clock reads 10.39
